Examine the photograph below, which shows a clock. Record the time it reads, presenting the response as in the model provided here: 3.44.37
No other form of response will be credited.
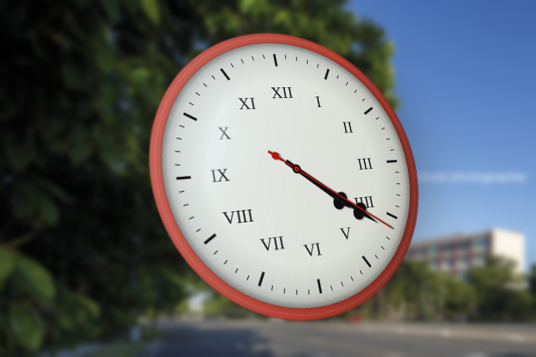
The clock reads 4.21.21
